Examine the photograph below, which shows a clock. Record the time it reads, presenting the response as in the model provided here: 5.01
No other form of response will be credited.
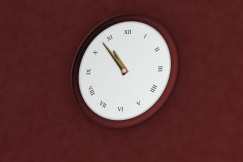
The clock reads 10.53
